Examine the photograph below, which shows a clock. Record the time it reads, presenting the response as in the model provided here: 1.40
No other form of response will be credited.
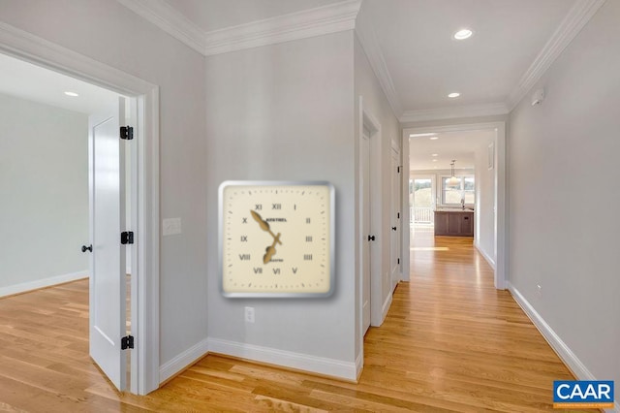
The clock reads 6.53
